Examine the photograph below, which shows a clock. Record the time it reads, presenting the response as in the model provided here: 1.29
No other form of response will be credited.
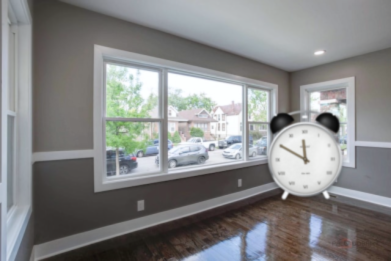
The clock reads 11.50
